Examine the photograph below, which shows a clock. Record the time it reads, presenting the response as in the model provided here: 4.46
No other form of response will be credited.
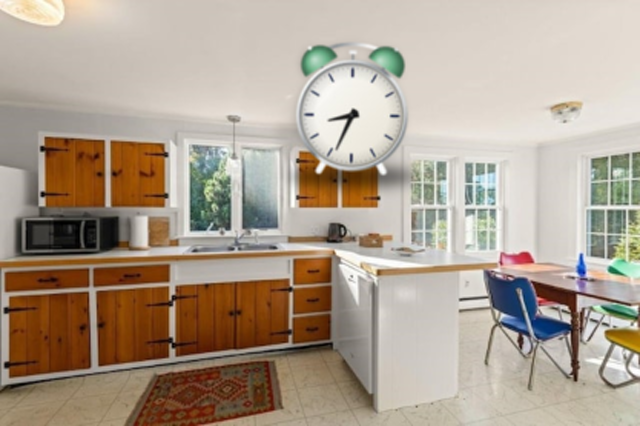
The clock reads 8.34
